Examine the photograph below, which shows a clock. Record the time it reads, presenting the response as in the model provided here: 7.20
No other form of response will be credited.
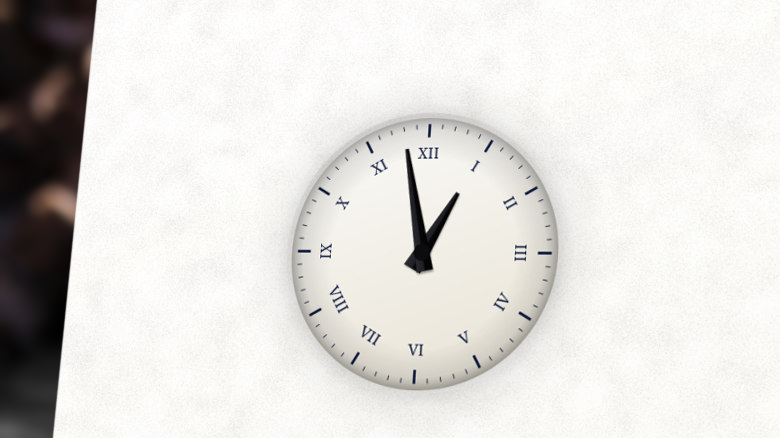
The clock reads 12.58
